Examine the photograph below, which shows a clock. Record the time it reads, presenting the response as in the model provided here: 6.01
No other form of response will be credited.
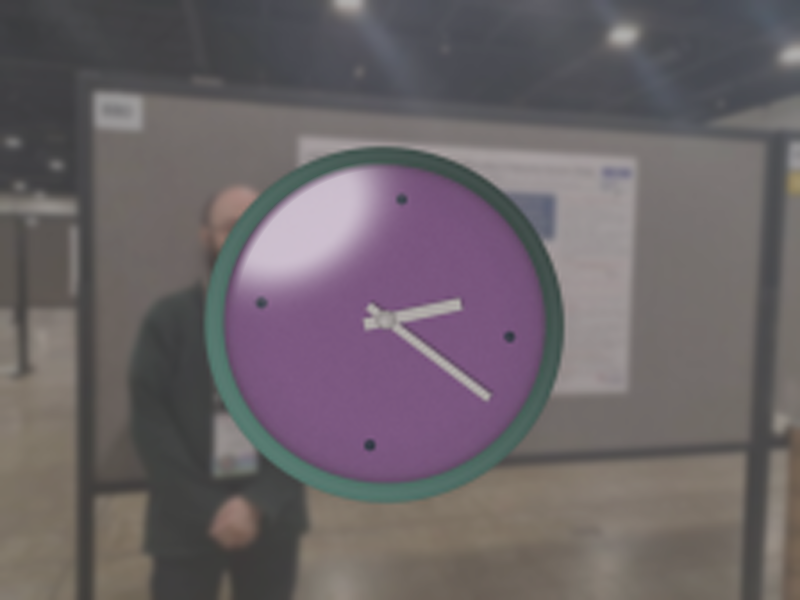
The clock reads 2.20
